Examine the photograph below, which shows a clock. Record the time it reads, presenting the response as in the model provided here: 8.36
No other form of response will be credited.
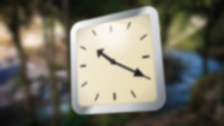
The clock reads 10.20
